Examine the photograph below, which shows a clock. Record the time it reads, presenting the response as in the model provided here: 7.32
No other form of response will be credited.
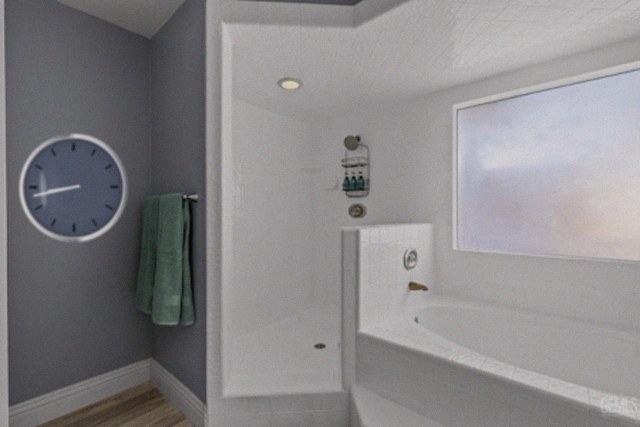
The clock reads 8.43
